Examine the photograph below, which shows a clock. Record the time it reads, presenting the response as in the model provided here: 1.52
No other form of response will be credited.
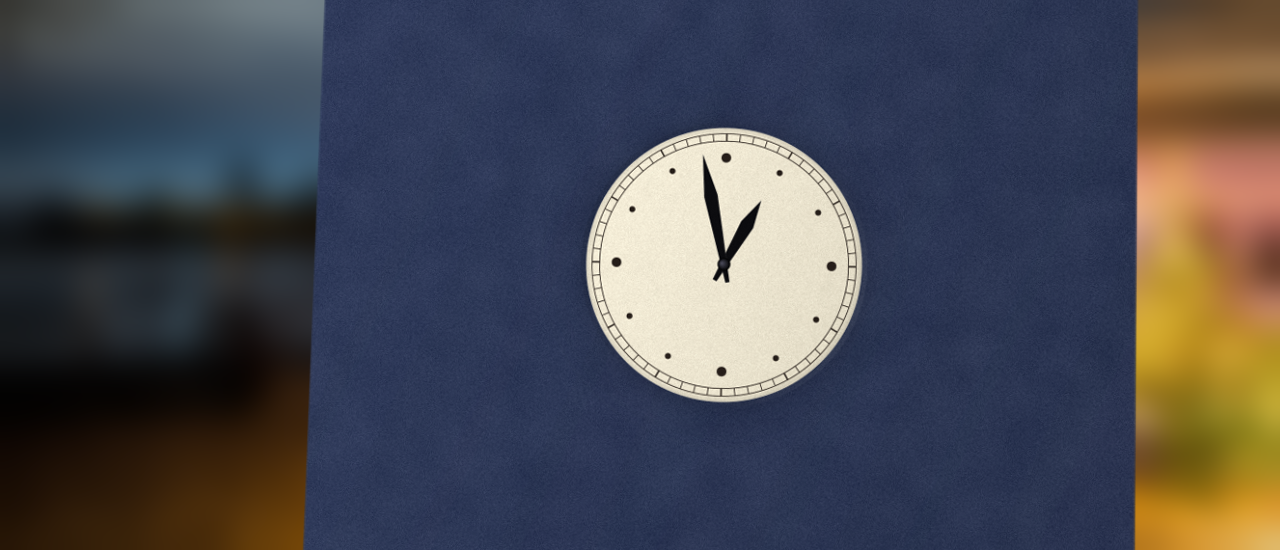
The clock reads 12.58
